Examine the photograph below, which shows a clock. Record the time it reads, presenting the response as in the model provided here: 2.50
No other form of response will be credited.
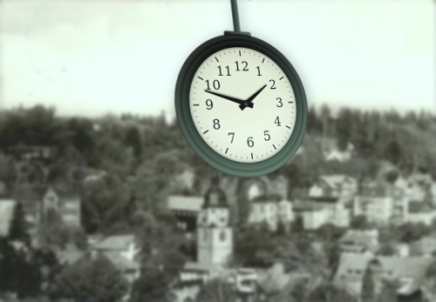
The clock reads 1.48
